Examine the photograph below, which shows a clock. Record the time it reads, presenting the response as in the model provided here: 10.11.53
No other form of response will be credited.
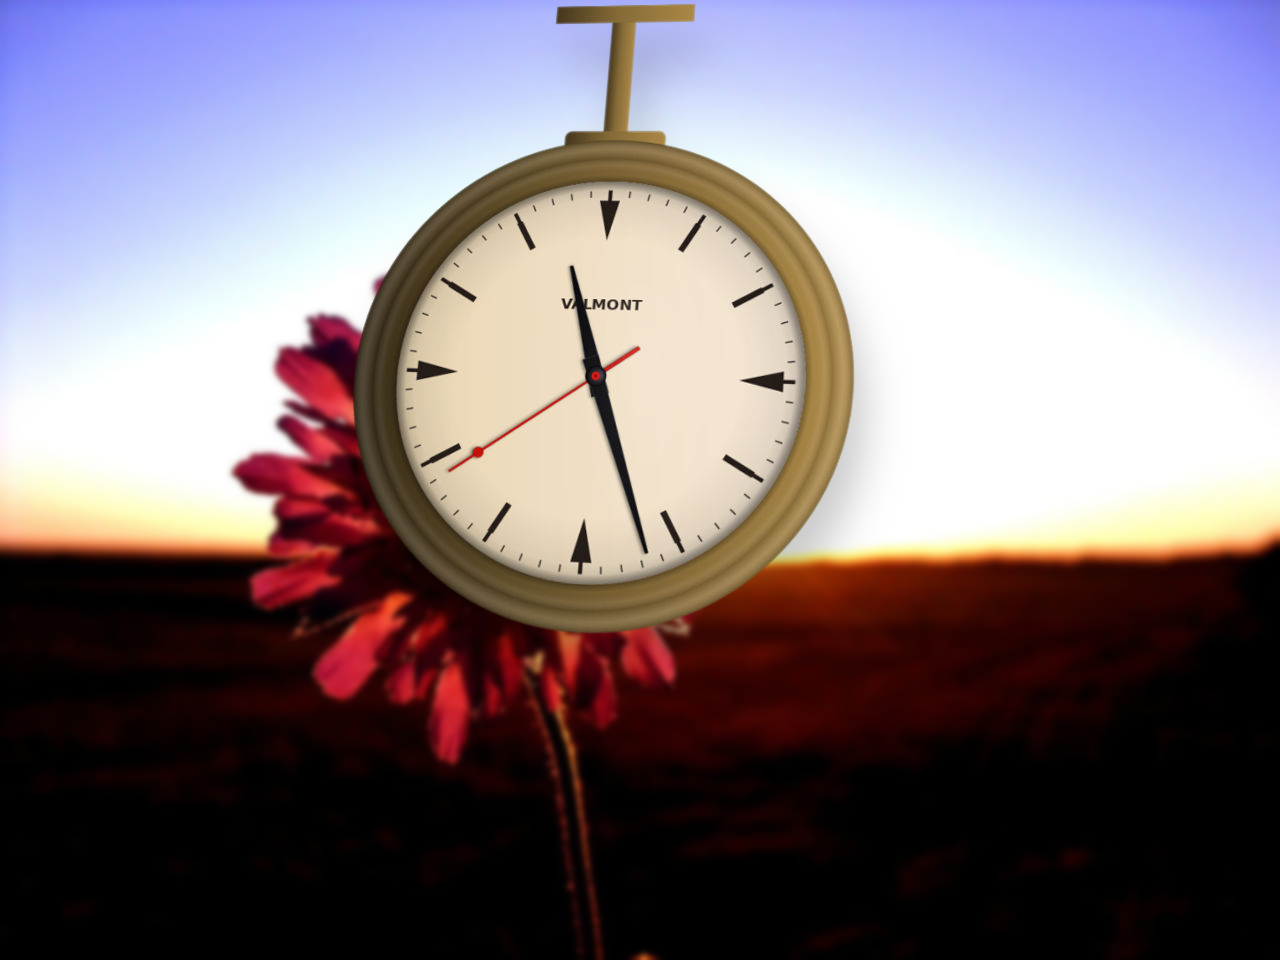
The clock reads 11.26.39
